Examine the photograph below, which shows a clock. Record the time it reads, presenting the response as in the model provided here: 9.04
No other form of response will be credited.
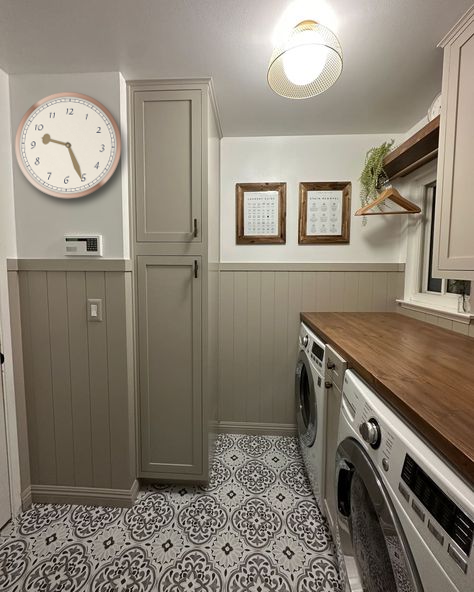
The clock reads 9.26
